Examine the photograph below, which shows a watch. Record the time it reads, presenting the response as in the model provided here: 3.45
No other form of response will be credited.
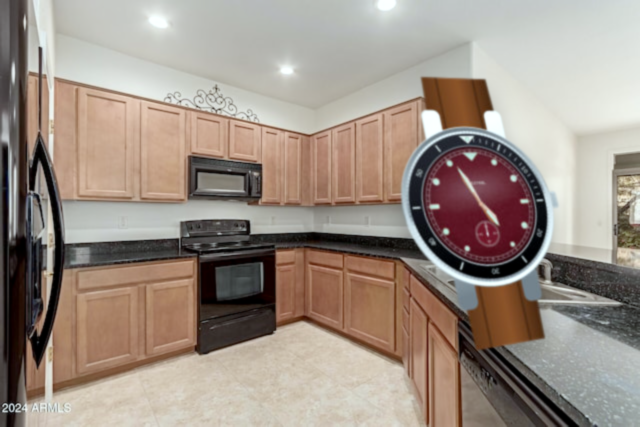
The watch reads 4.56
